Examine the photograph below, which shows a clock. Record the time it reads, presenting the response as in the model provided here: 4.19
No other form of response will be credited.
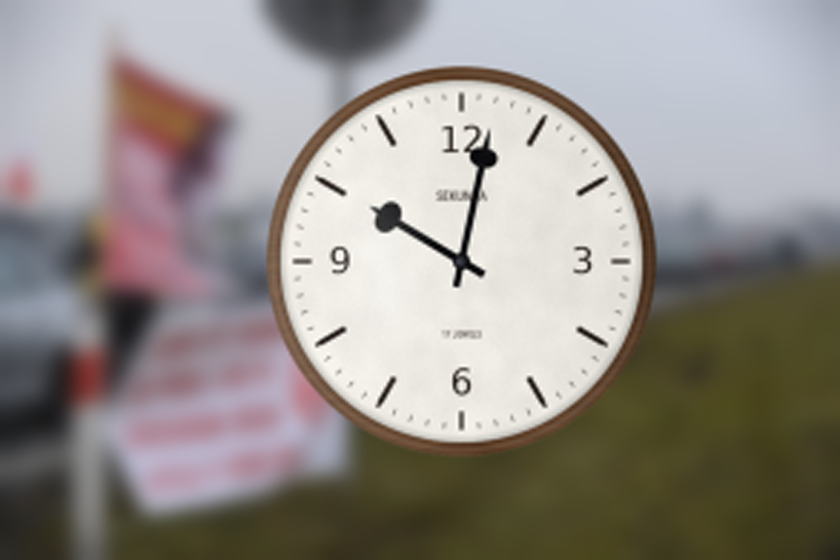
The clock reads 10.02
